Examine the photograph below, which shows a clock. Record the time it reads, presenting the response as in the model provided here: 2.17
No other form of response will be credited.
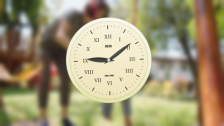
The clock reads 9.09
